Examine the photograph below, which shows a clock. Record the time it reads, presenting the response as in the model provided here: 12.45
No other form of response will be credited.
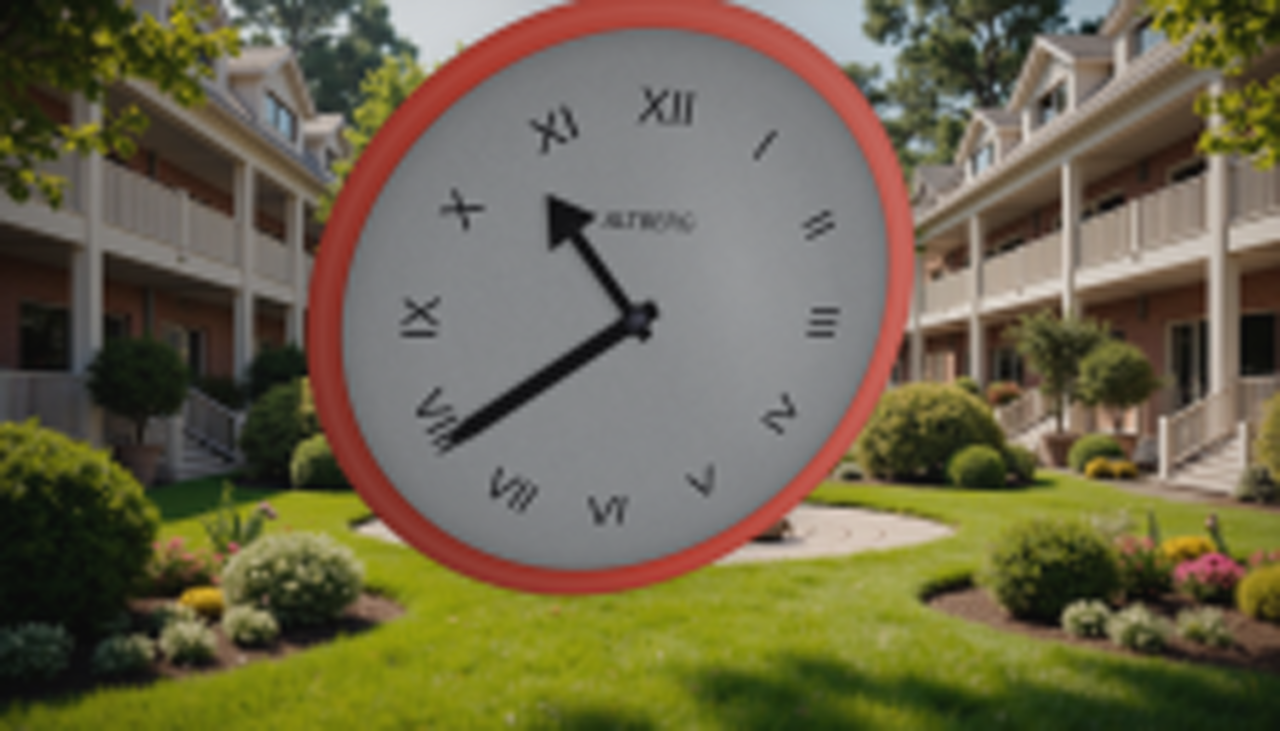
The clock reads 10.39
